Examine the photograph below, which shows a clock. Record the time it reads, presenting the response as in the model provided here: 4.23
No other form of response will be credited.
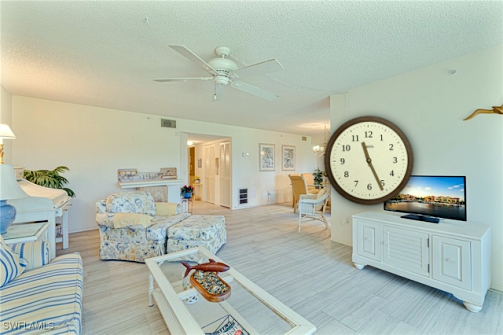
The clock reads 11.26
